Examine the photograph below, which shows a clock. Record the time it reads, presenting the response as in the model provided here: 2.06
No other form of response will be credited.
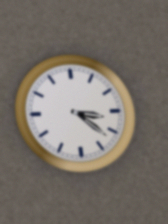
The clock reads 3.22
